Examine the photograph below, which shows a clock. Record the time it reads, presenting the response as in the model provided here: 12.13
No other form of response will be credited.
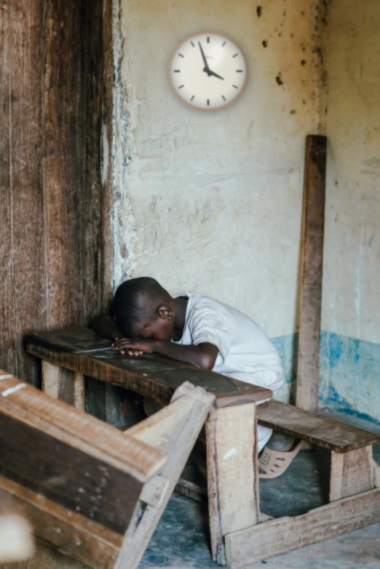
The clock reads 3.57
